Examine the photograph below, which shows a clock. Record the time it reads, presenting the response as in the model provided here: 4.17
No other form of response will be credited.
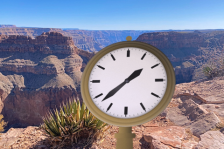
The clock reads 1.38
